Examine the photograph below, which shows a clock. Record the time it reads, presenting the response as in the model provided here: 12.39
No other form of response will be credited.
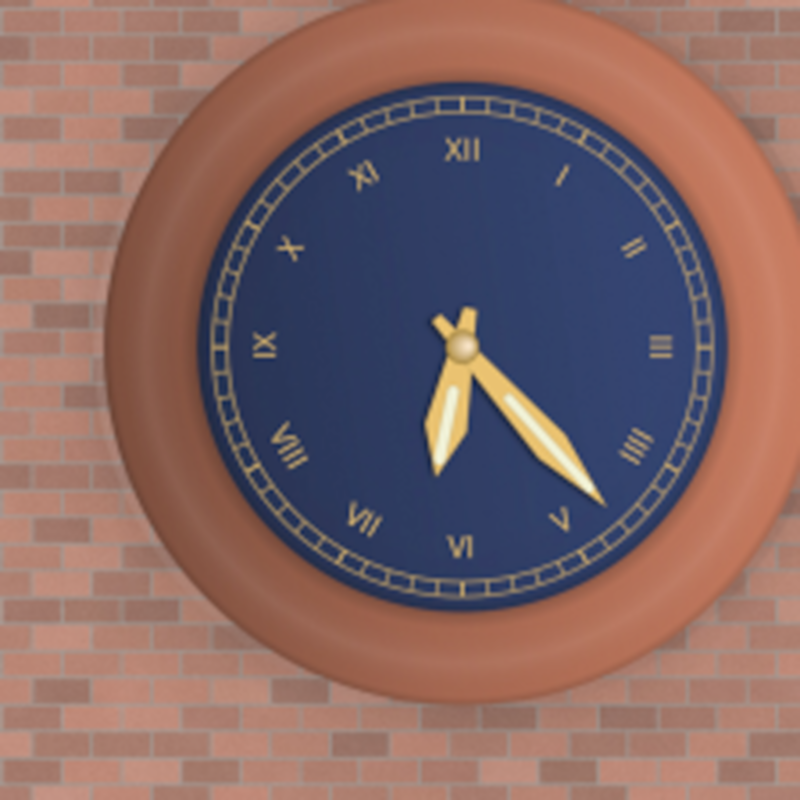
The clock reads 6.23
